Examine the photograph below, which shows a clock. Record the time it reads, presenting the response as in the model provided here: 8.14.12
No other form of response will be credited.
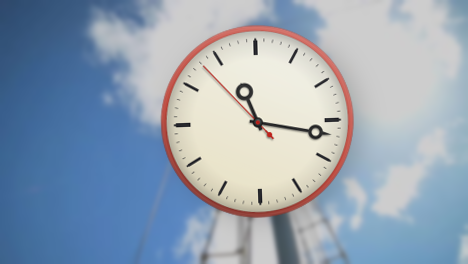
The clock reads 11.16.53
